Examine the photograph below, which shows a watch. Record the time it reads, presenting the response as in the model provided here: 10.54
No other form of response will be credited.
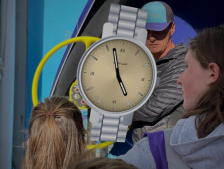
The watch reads 4.57
